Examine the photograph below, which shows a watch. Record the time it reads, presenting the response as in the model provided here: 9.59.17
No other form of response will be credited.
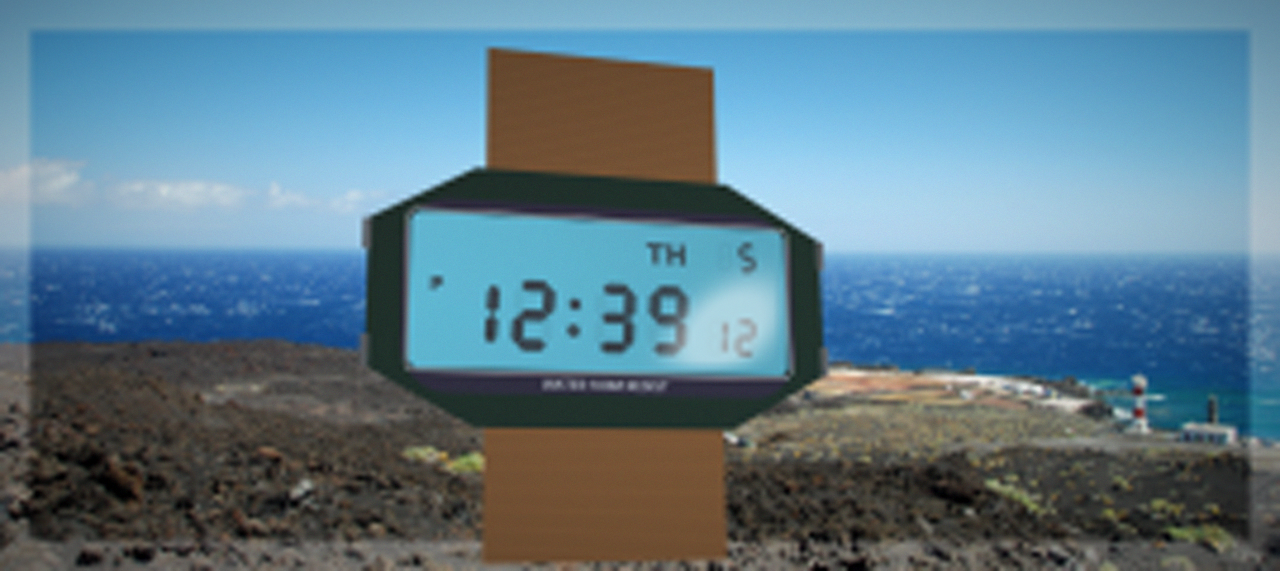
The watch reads 12.39.12
